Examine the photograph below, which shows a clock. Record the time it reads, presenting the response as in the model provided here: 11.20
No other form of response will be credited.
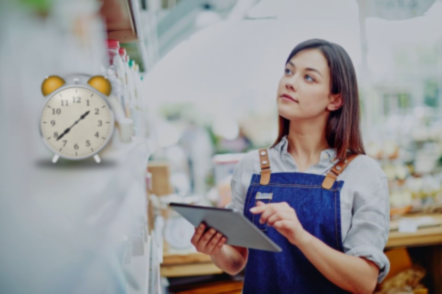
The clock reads 1.38
